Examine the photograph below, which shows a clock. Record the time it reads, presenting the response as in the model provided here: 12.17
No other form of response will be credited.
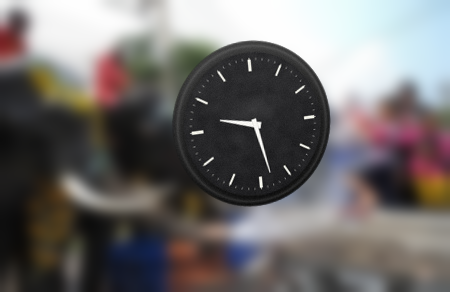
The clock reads 9.28
